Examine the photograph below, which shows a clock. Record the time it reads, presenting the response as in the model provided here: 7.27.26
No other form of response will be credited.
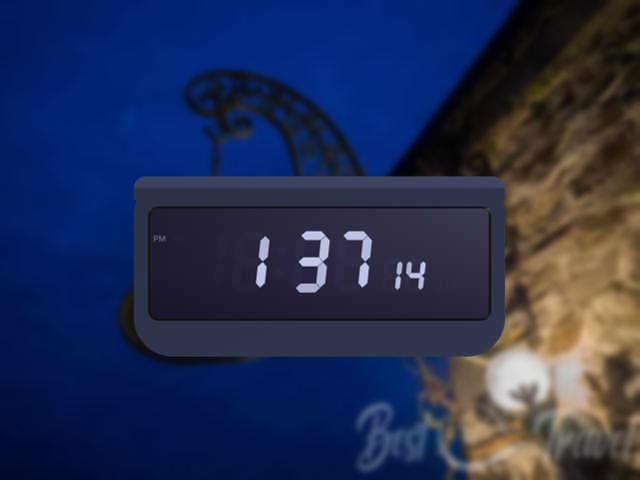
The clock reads 1.37.14
